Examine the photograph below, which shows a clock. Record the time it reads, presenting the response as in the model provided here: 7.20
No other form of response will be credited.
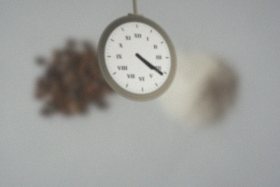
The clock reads 4.21
